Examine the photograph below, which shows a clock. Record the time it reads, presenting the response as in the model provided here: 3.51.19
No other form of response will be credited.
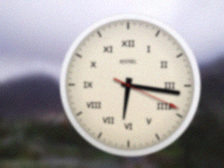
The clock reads 6.16.19
